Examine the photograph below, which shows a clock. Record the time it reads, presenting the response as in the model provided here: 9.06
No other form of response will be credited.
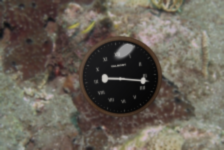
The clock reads 9.17
